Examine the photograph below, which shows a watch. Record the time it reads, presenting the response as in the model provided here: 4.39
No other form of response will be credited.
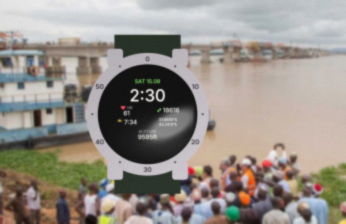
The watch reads 2.30
